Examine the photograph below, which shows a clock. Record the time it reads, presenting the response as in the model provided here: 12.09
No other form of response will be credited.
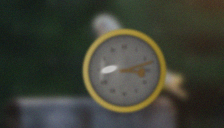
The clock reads 3.12
